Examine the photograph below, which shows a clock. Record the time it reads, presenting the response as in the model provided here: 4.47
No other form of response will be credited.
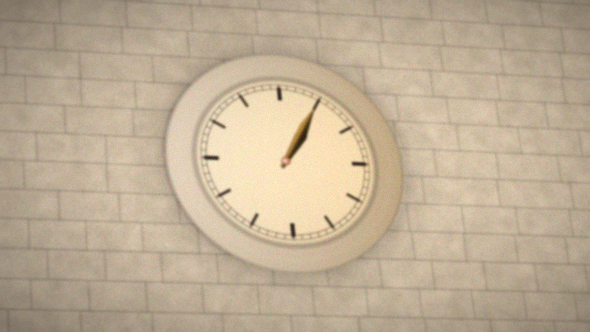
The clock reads 1.05
